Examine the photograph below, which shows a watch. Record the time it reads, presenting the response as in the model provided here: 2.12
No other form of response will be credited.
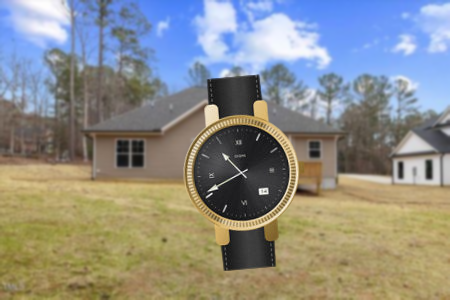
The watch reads 10.41
